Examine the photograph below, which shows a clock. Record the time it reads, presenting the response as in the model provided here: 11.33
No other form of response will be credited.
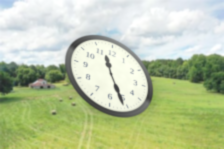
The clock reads 11.26
